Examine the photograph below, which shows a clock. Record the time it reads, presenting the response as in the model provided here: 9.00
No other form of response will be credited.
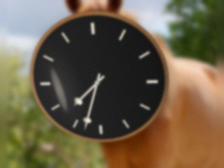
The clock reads 7.33
